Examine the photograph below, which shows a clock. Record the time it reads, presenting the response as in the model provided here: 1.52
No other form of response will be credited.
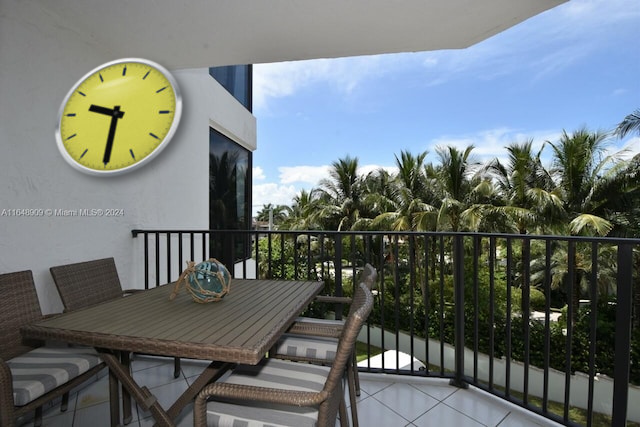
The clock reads 9.30
